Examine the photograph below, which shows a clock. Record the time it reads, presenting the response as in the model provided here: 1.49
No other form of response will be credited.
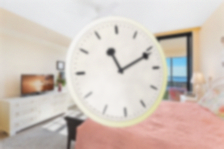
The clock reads 11.11
